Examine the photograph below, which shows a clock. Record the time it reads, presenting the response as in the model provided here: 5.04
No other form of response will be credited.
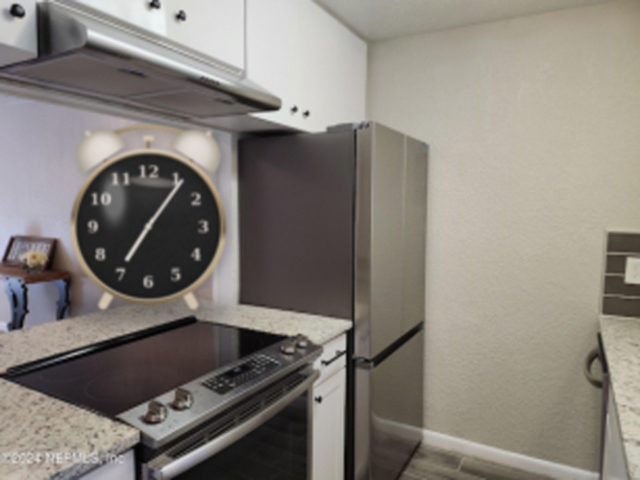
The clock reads 7.06
